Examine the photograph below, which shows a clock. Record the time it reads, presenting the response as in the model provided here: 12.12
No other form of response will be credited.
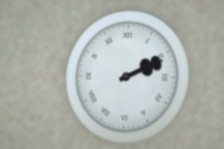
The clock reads 2.11
